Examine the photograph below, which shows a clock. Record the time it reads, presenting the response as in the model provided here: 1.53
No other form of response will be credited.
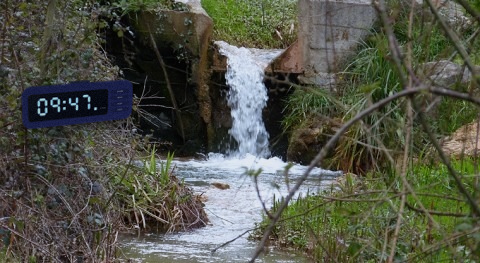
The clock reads 9.47
